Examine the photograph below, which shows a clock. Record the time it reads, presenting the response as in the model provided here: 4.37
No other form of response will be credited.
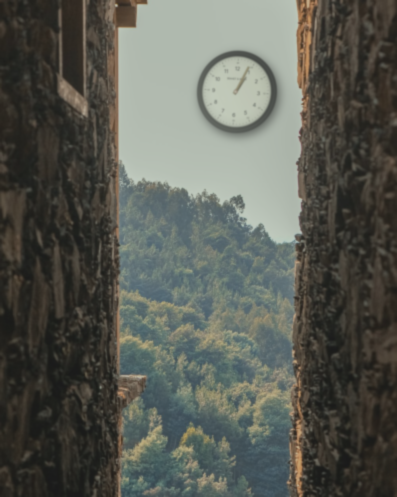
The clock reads 1.04
